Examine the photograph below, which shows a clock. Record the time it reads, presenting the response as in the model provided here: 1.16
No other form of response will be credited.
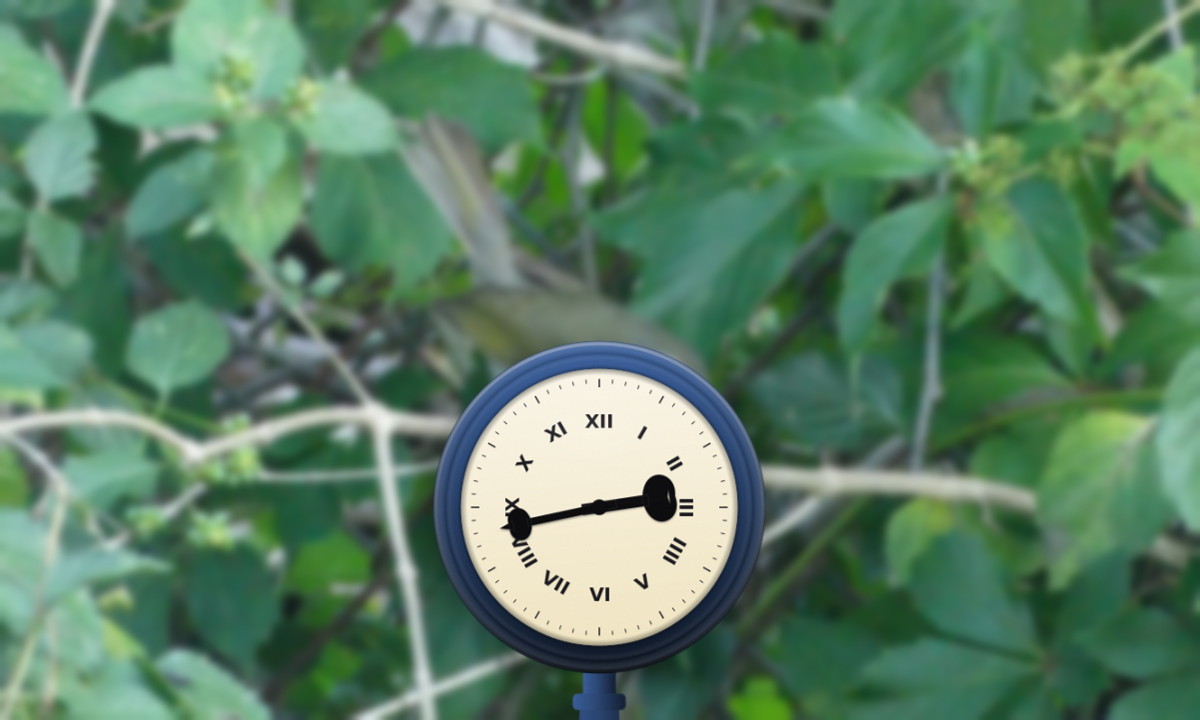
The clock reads 2.43
